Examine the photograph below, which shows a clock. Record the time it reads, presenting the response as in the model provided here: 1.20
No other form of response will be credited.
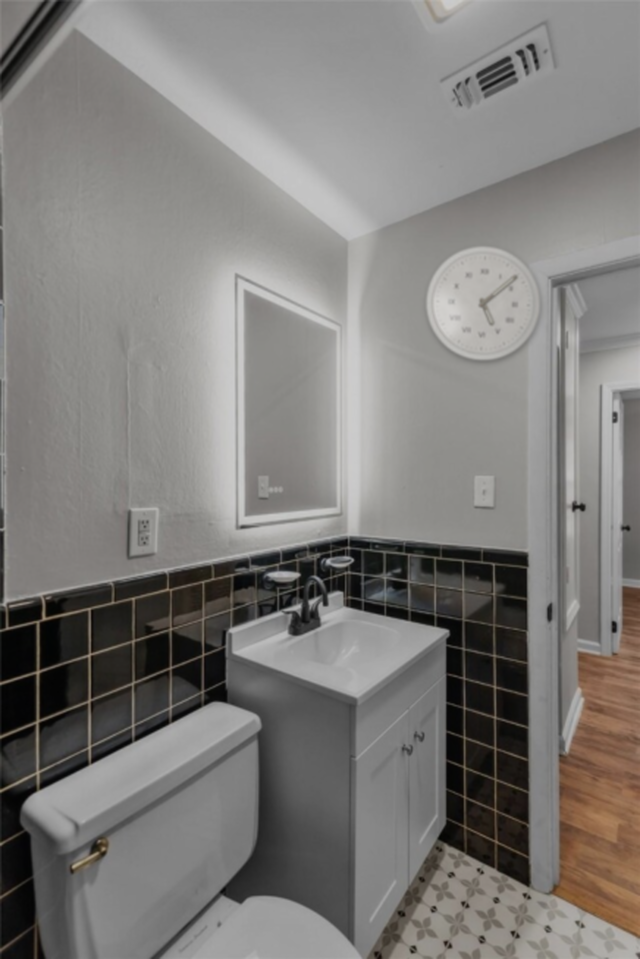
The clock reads 5.08
